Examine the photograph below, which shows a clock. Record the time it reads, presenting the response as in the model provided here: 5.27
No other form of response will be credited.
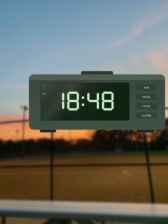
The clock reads 18.48
